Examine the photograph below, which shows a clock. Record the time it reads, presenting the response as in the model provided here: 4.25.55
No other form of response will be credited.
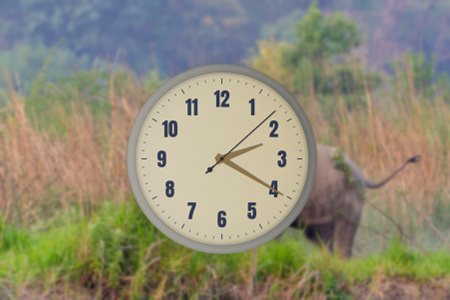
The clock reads 2.20.08
